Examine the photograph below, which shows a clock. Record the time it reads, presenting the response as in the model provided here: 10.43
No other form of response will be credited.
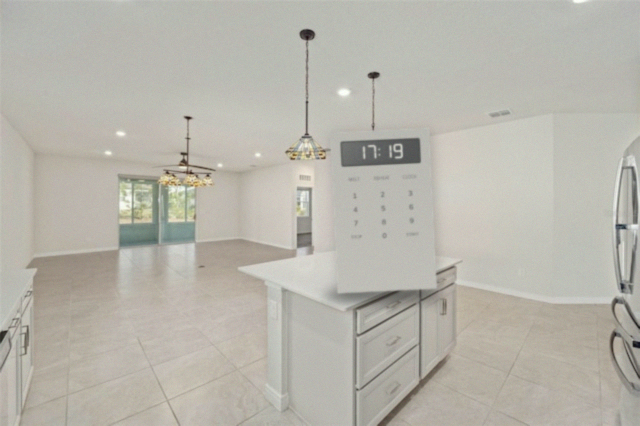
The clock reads 17.19
